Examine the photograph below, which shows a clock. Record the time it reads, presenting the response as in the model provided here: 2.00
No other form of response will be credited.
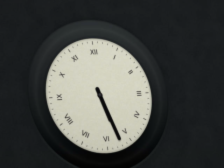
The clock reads 5.27
